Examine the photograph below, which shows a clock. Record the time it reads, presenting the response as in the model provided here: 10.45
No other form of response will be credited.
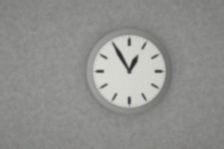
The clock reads 12.55
